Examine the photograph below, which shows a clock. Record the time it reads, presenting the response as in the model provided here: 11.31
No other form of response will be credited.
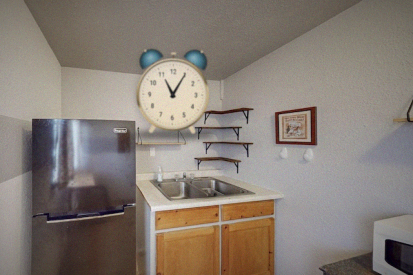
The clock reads 11.05
